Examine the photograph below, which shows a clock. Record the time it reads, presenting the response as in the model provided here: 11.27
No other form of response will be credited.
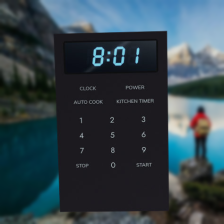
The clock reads 8.01
